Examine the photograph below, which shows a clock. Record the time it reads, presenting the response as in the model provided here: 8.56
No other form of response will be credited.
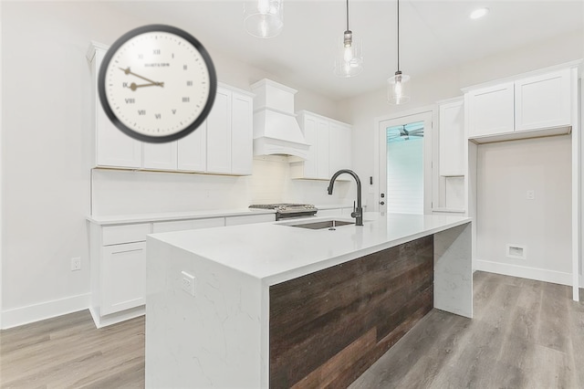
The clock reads 8.49
